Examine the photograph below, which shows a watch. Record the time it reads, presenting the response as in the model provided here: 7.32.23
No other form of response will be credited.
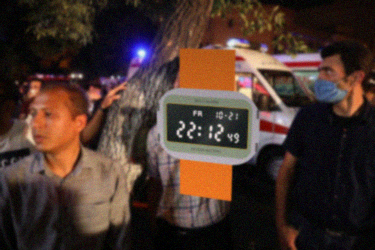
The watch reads 22.12.49
